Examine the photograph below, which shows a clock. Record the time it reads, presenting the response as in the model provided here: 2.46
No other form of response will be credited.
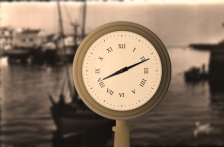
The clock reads 8.11
